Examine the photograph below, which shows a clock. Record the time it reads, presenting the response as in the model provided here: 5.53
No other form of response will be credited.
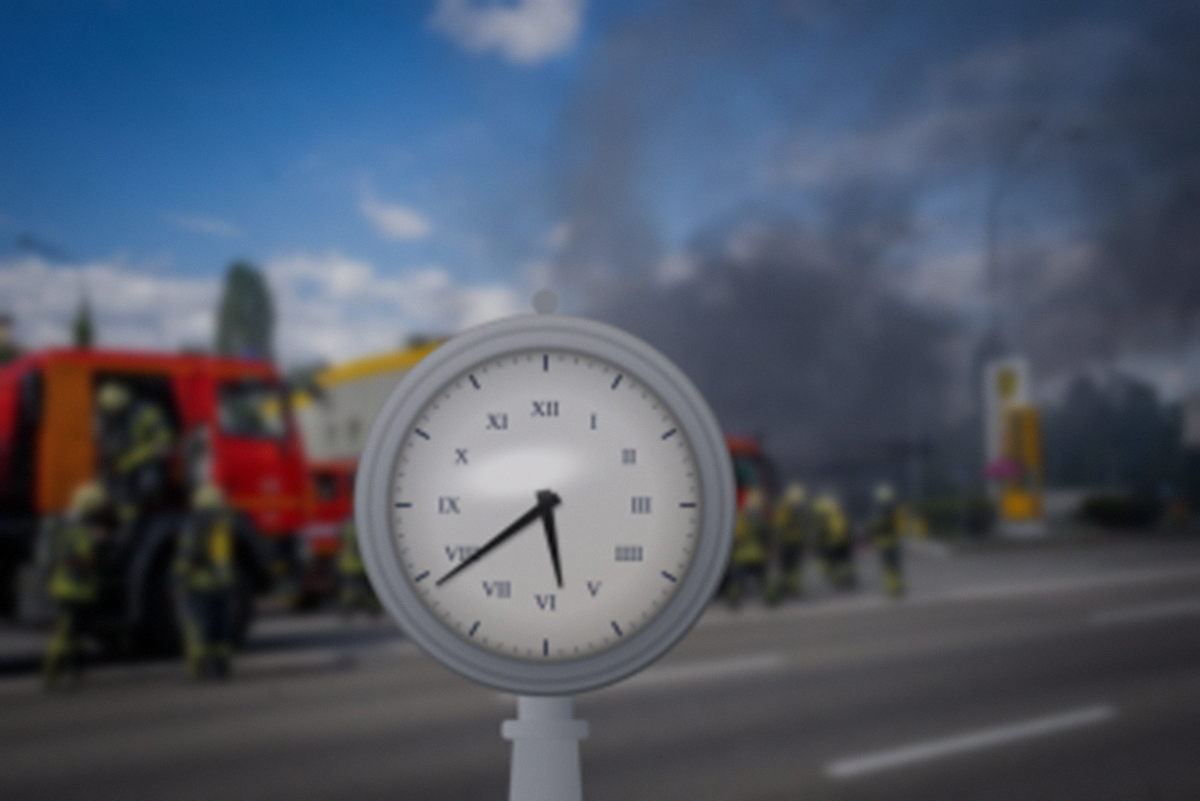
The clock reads 5.39
